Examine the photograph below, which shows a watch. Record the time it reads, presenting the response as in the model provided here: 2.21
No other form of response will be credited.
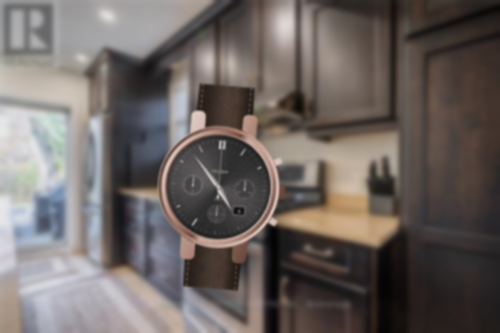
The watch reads 4.53
